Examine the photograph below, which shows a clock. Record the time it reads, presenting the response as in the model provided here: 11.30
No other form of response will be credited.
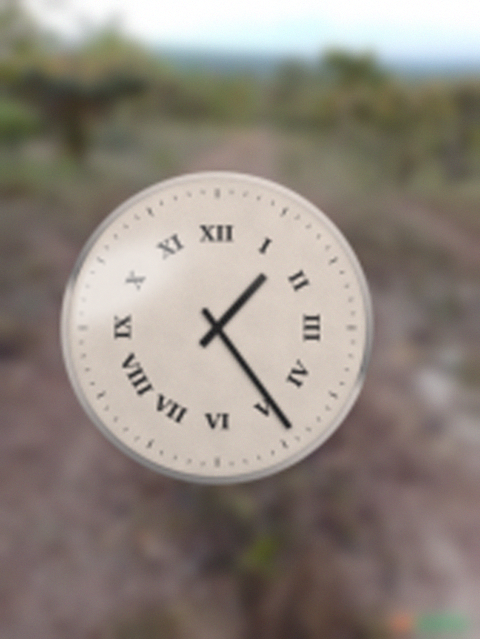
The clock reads 1.24
